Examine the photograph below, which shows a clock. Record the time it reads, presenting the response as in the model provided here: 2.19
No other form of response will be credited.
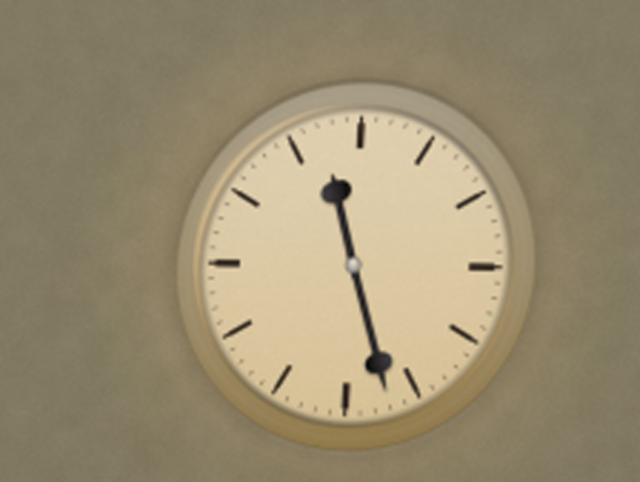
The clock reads 11.27
